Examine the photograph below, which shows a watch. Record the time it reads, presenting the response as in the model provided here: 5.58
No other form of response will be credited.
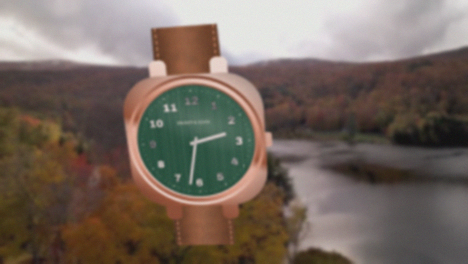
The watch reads 2.32
